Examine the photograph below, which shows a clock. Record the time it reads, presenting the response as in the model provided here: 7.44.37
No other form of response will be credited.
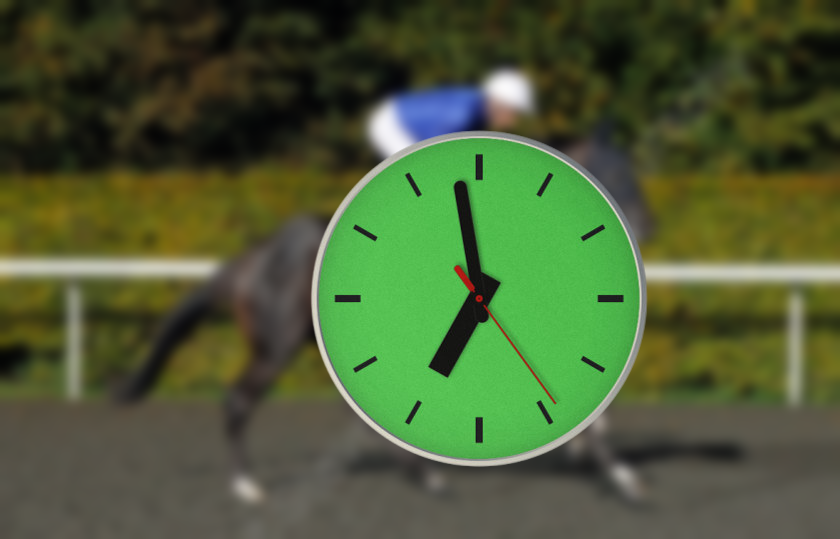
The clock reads 6.58.24
